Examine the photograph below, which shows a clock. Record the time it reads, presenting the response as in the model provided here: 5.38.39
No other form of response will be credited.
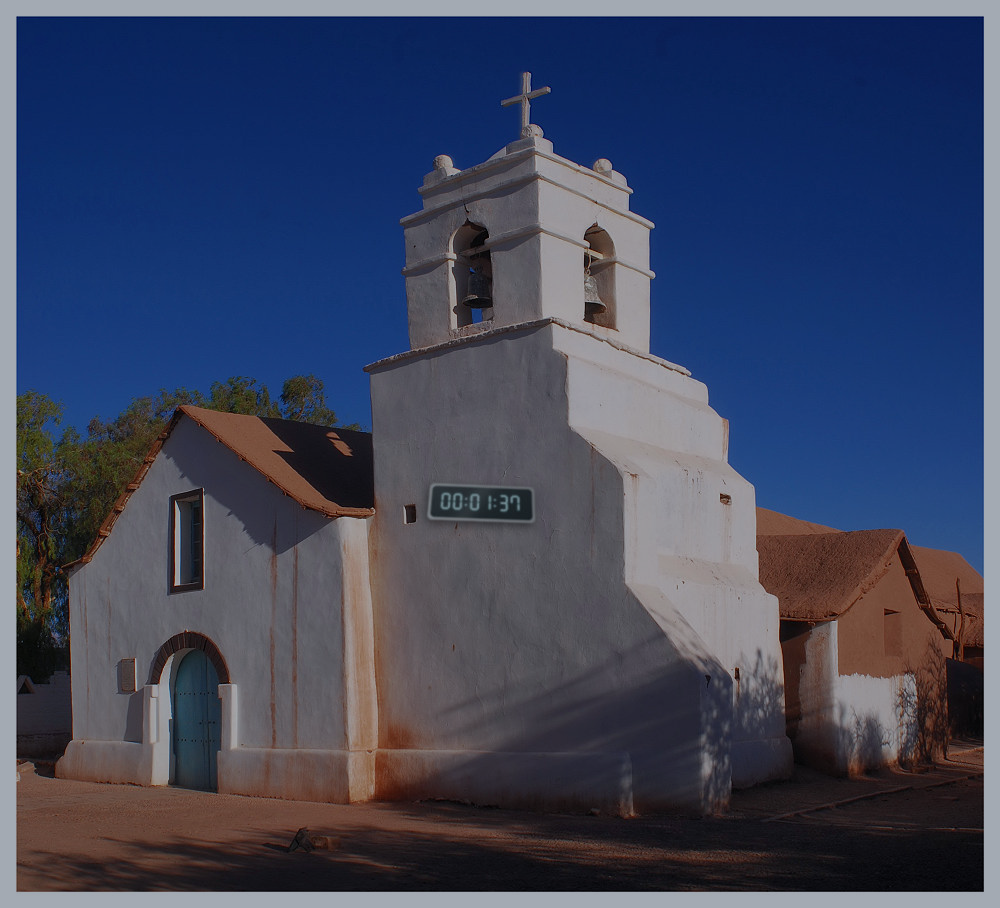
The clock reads 0.01.37
